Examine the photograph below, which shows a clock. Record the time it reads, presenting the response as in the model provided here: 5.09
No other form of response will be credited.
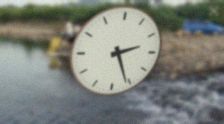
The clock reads 2.26
